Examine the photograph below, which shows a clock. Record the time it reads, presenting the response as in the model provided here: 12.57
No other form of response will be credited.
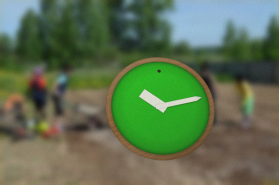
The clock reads 10.13
